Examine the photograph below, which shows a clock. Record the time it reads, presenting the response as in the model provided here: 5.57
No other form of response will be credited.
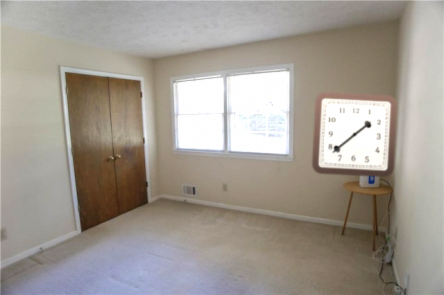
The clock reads 1.38
